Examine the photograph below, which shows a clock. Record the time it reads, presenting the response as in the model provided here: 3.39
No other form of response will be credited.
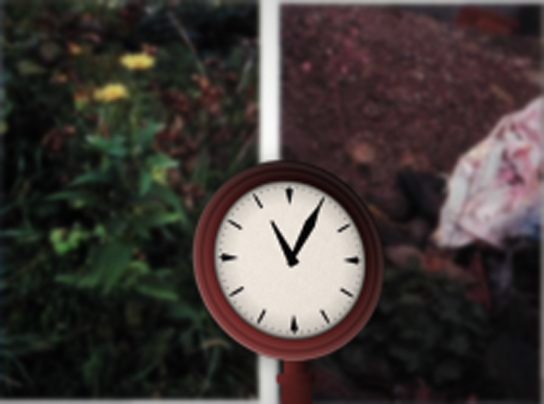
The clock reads 11.05
